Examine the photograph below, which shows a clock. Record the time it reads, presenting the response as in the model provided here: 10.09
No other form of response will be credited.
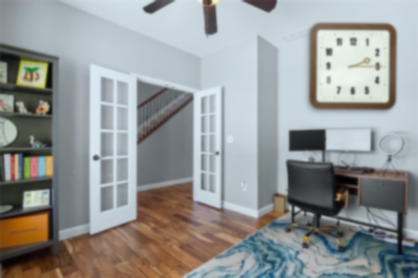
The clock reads 2.15
